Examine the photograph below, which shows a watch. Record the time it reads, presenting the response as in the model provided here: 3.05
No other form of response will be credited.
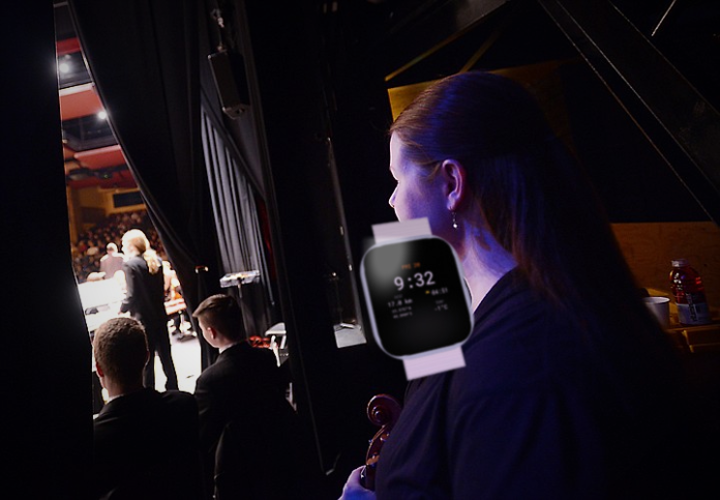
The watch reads 9.32
